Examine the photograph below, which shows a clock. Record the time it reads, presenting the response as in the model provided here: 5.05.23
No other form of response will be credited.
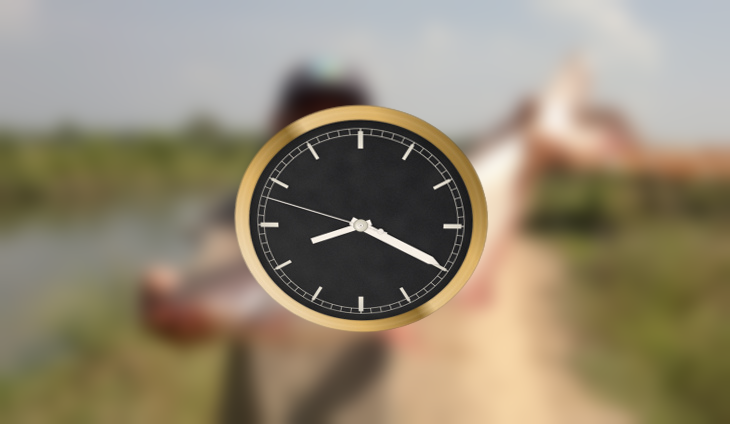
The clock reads 8.19.48
